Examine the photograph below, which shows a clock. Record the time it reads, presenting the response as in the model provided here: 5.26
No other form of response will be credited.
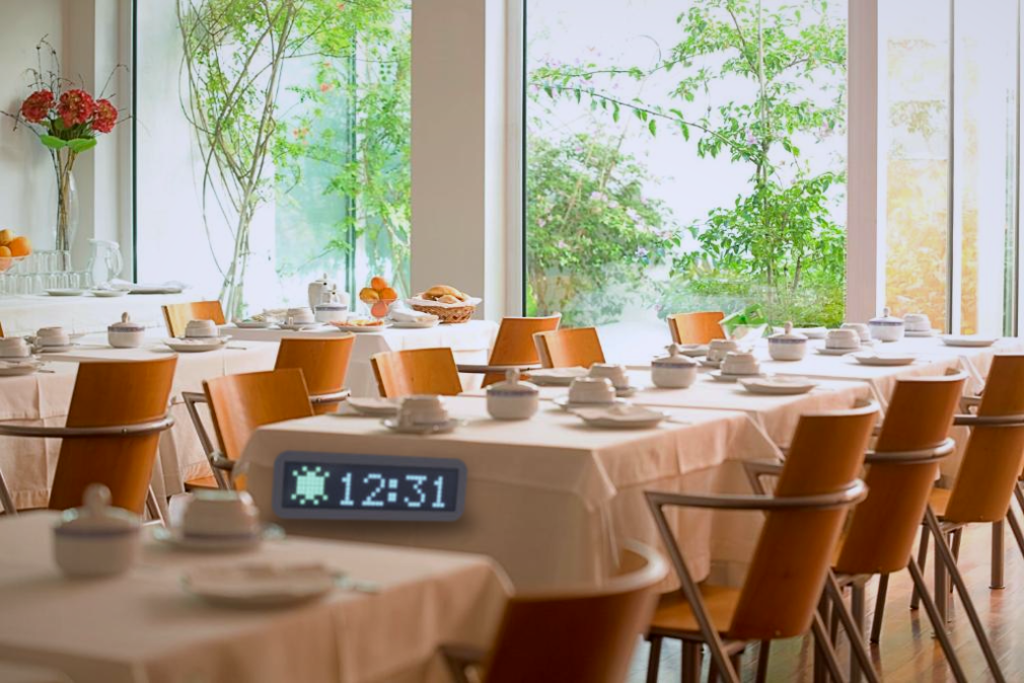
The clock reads 12.31
